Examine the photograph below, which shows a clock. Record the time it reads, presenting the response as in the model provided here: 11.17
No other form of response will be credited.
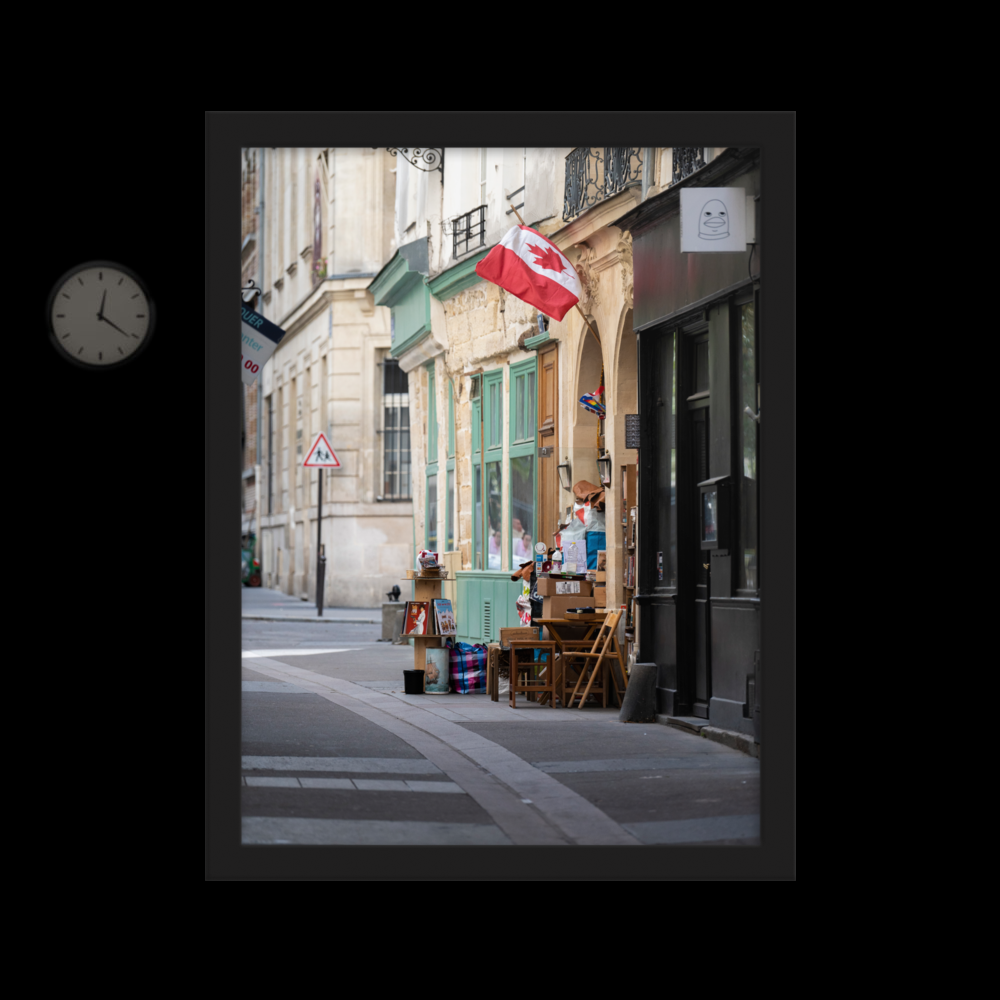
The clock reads 12.21
